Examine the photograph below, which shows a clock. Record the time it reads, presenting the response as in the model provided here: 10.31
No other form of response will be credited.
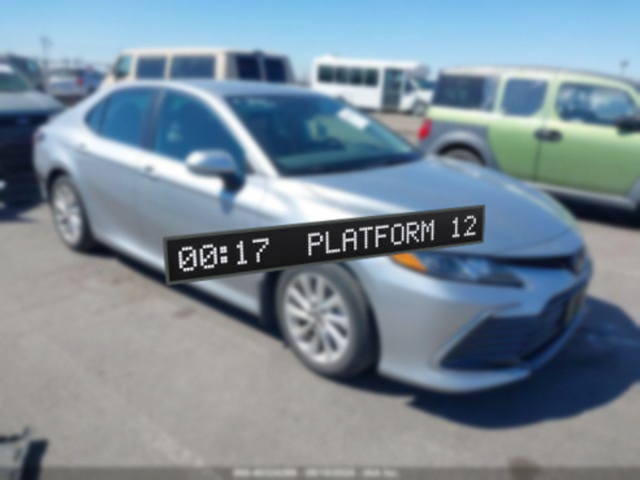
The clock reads 0.17
